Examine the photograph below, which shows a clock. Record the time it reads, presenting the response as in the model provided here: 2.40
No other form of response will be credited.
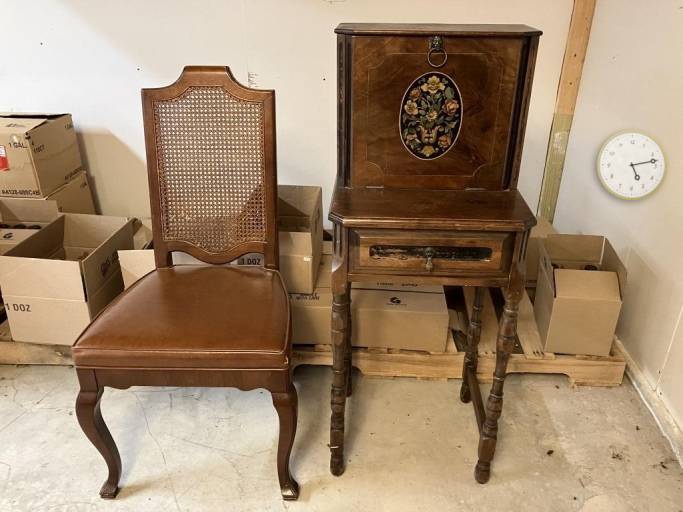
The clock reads 5.13
